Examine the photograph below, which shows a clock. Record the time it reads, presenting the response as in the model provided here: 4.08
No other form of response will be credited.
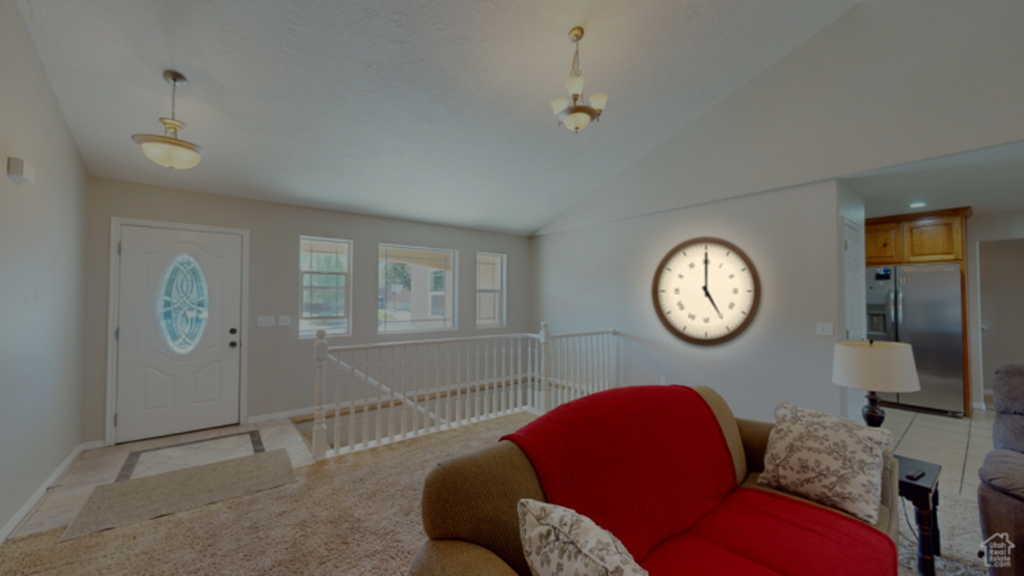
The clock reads 5.00
